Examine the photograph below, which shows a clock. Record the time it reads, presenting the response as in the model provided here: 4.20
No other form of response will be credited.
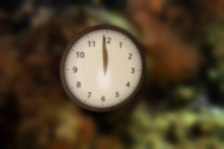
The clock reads 11.59
